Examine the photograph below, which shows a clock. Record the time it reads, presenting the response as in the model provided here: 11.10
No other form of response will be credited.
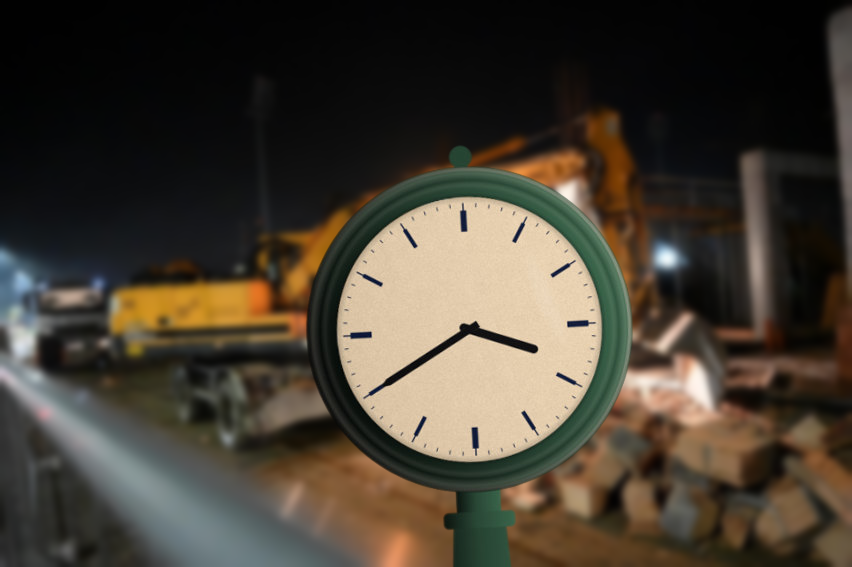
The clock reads 3.40
